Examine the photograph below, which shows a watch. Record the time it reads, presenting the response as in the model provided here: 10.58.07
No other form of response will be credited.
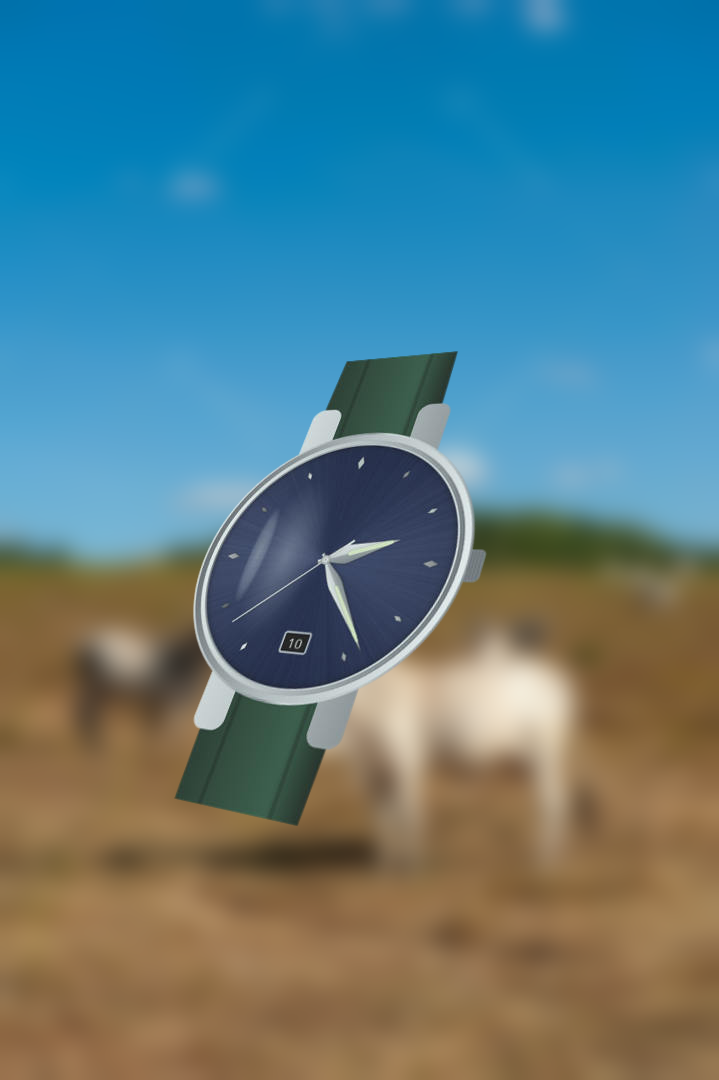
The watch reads 2.23.38
